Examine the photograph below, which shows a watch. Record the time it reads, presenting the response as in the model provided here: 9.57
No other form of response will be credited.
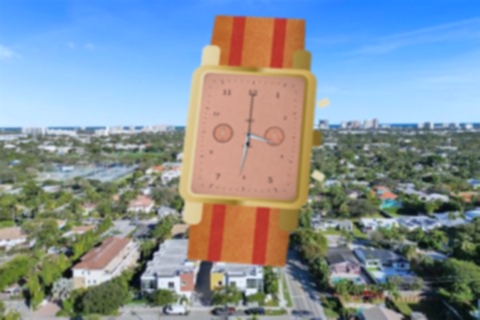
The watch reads 3.31
